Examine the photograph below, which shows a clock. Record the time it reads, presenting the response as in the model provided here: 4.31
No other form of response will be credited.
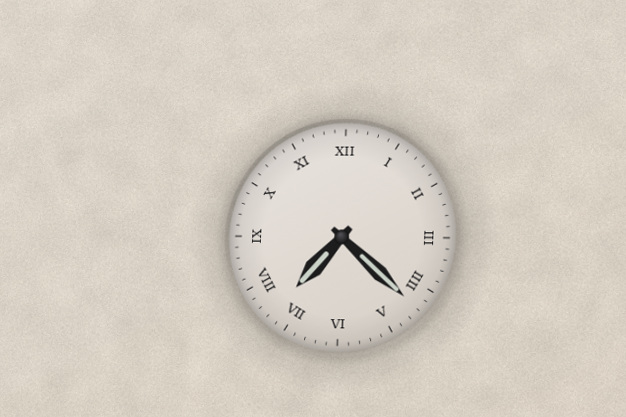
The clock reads 7.22
